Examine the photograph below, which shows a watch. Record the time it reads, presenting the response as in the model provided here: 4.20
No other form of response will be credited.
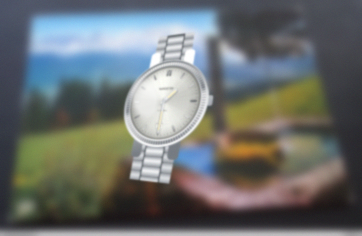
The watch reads 1.30
